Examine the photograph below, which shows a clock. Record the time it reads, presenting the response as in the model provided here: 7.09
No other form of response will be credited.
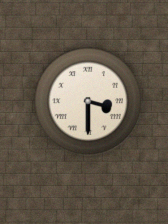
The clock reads 3.30
